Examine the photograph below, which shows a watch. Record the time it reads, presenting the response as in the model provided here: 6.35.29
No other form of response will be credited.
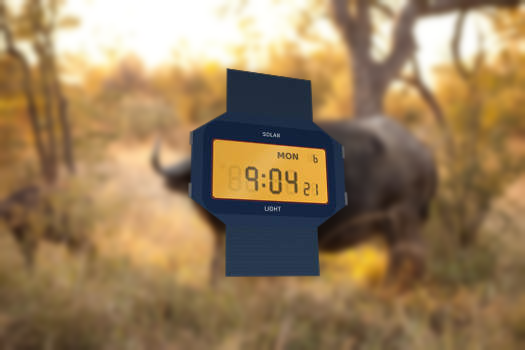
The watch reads 9.04.21
